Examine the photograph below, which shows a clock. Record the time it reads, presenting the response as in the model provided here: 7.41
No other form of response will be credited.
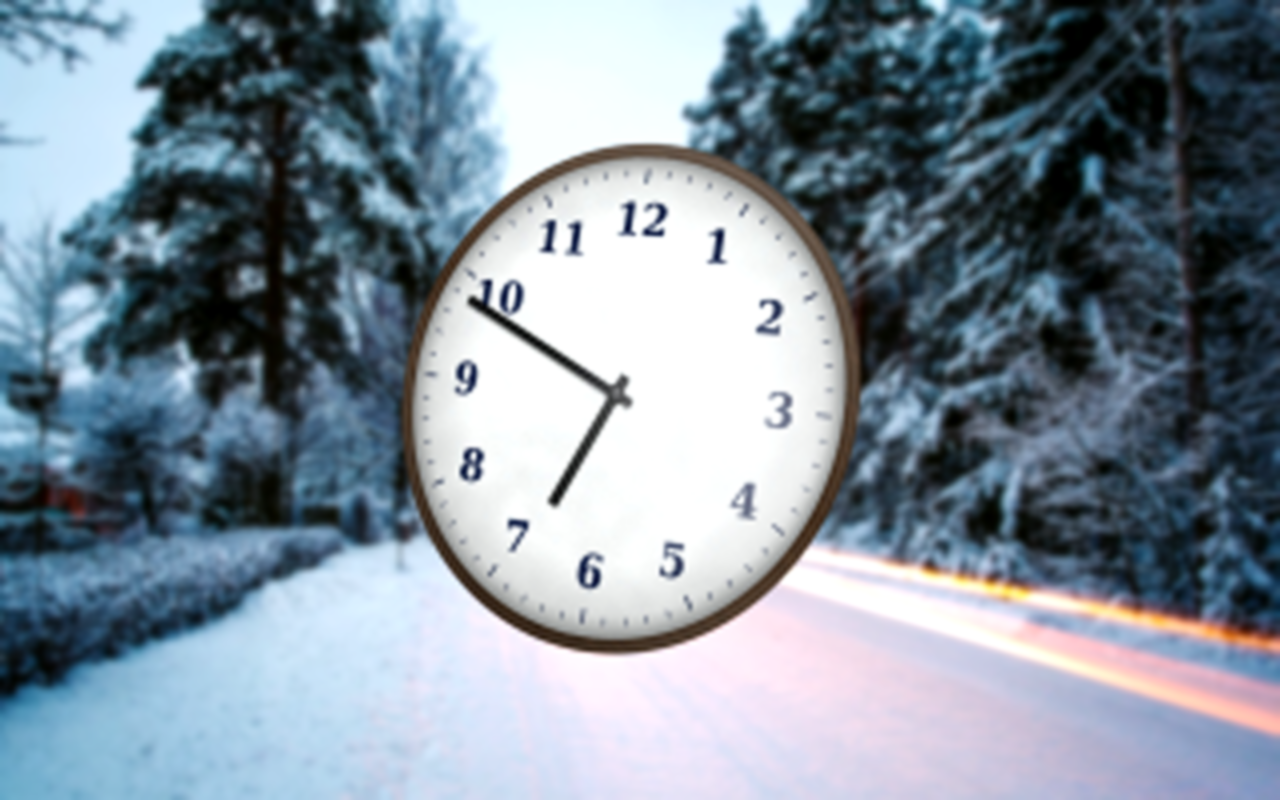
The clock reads 6.49
